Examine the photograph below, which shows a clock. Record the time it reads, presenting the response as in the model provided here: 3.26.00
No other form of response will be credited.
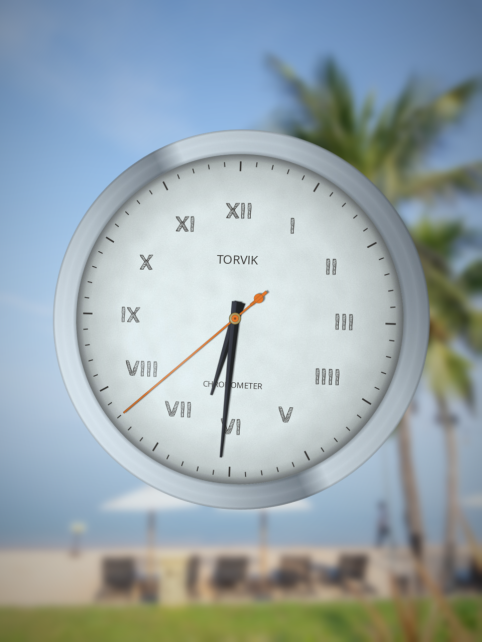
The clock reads 6.30.38
